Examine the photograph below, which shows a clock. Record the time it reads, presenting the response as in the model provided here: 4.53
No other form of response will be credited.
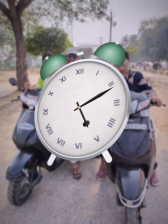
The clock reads 5.11
